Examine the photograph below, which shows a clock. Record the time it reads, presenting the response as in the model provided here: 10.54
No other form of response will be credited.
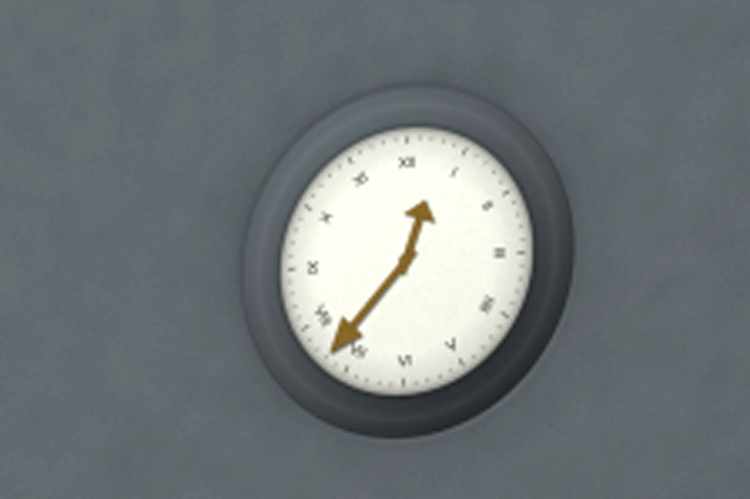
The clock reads 12.37
